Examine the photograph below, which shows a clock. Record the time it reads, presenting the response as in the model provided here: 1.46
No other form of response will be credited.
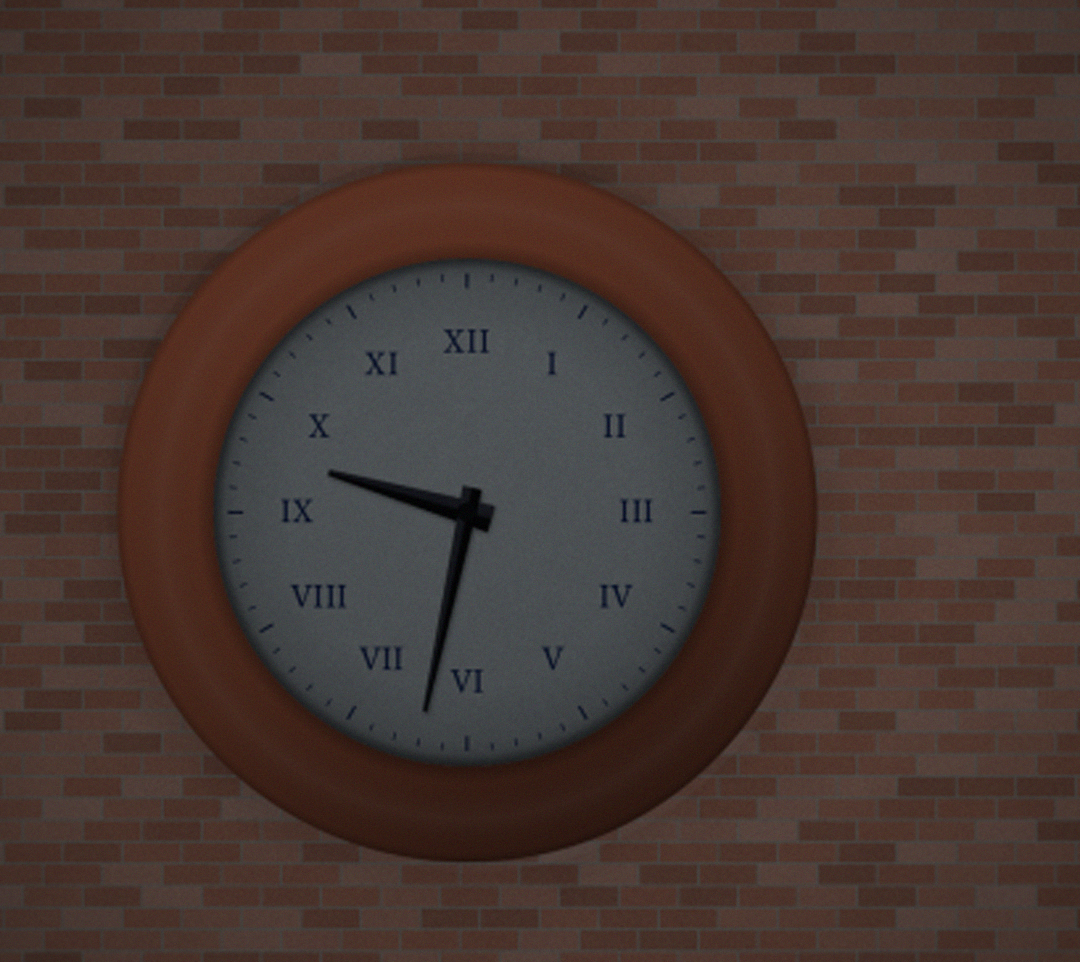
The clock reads 9.32
